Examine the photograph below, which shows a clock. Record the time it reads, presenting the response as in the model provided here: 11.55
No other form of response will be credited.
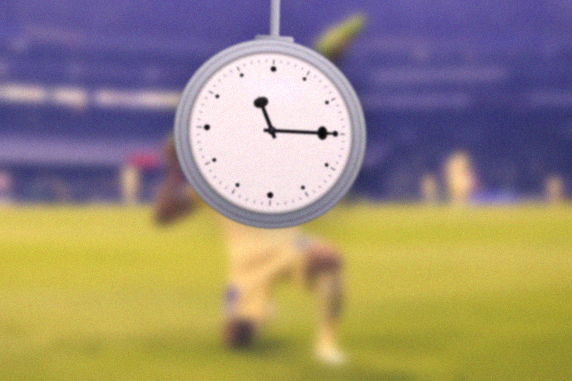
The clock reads 11.15
